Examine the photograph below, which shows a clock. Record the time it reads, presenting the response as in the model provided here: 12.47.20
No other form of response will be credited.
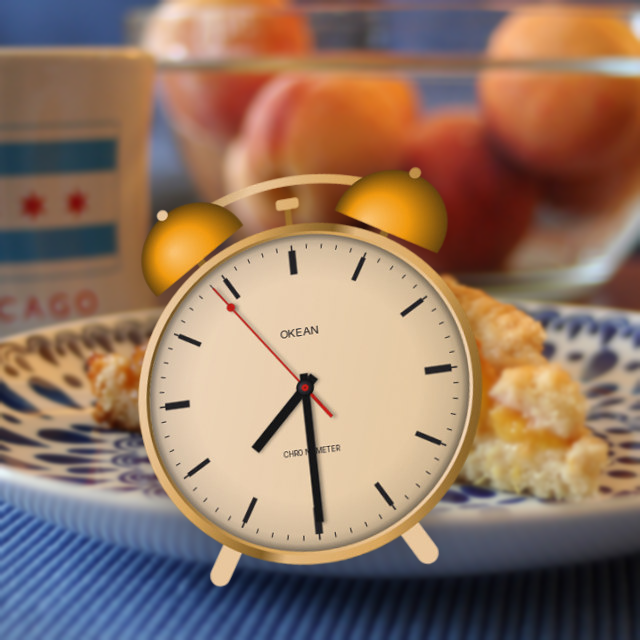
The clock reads 7.29.54
